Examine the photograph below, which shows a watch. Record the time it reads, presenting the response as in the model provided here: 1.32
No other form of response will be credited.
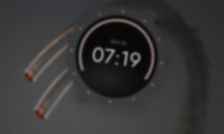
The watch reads 7.19
